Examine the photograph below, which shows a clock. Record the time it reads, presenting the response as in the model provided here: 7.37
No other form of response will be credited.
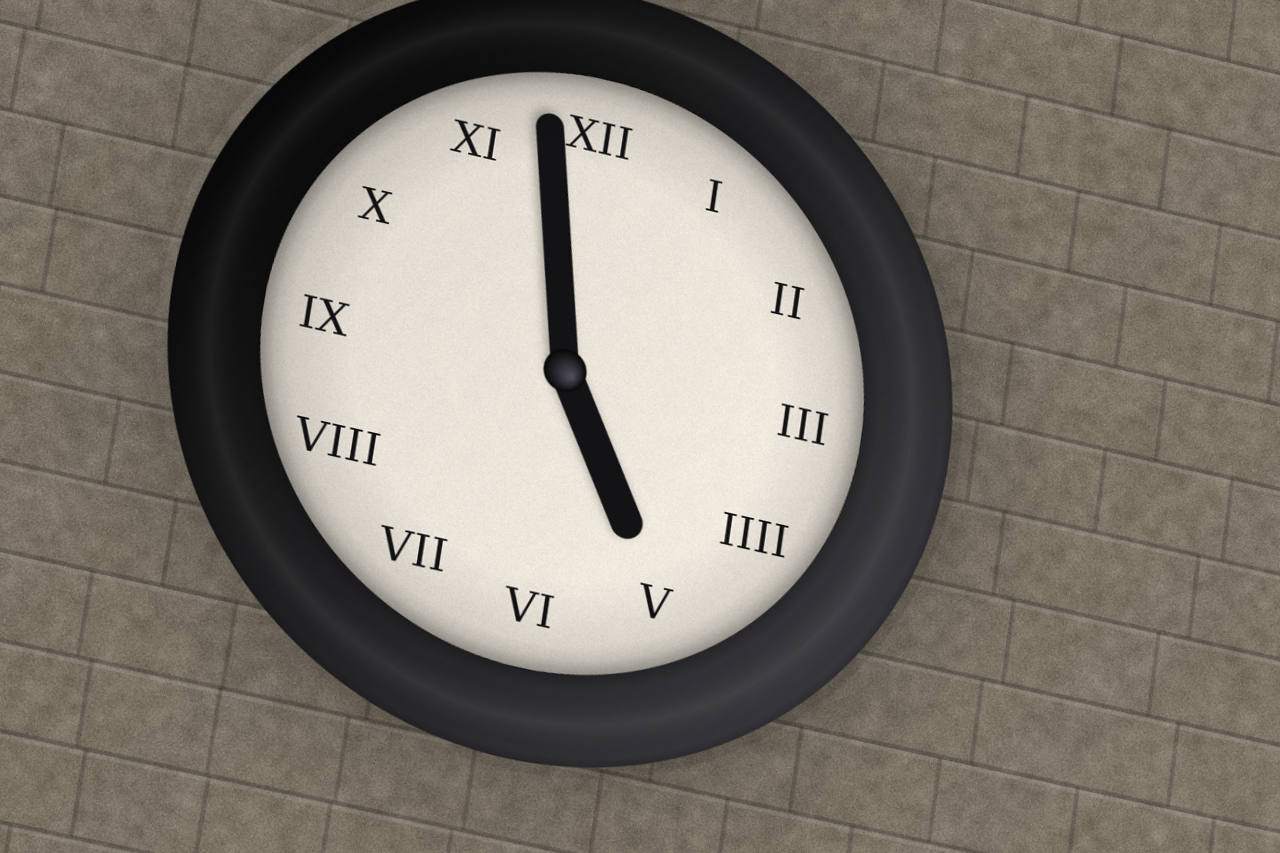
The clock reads 4.58
